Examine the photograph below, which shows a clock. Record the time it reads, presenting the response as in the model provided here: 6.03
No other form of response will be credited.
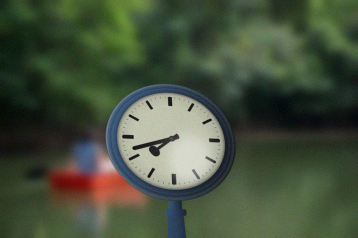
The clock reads 7.42
